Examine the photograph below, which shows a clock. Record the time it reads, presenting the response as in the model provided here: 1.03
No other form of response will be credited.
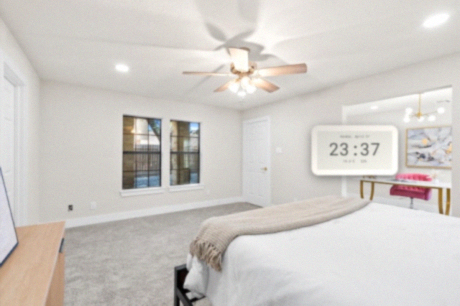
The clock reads 23.37
